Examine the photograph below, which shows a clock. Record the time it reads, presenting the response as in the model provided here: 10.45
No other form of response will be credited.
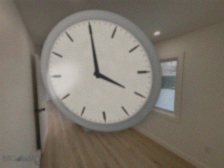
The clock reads 4.00
